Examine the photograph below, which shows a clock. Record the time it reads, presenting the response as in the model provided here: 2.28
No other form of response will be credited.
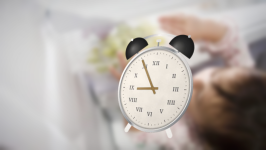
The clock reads 8.55
